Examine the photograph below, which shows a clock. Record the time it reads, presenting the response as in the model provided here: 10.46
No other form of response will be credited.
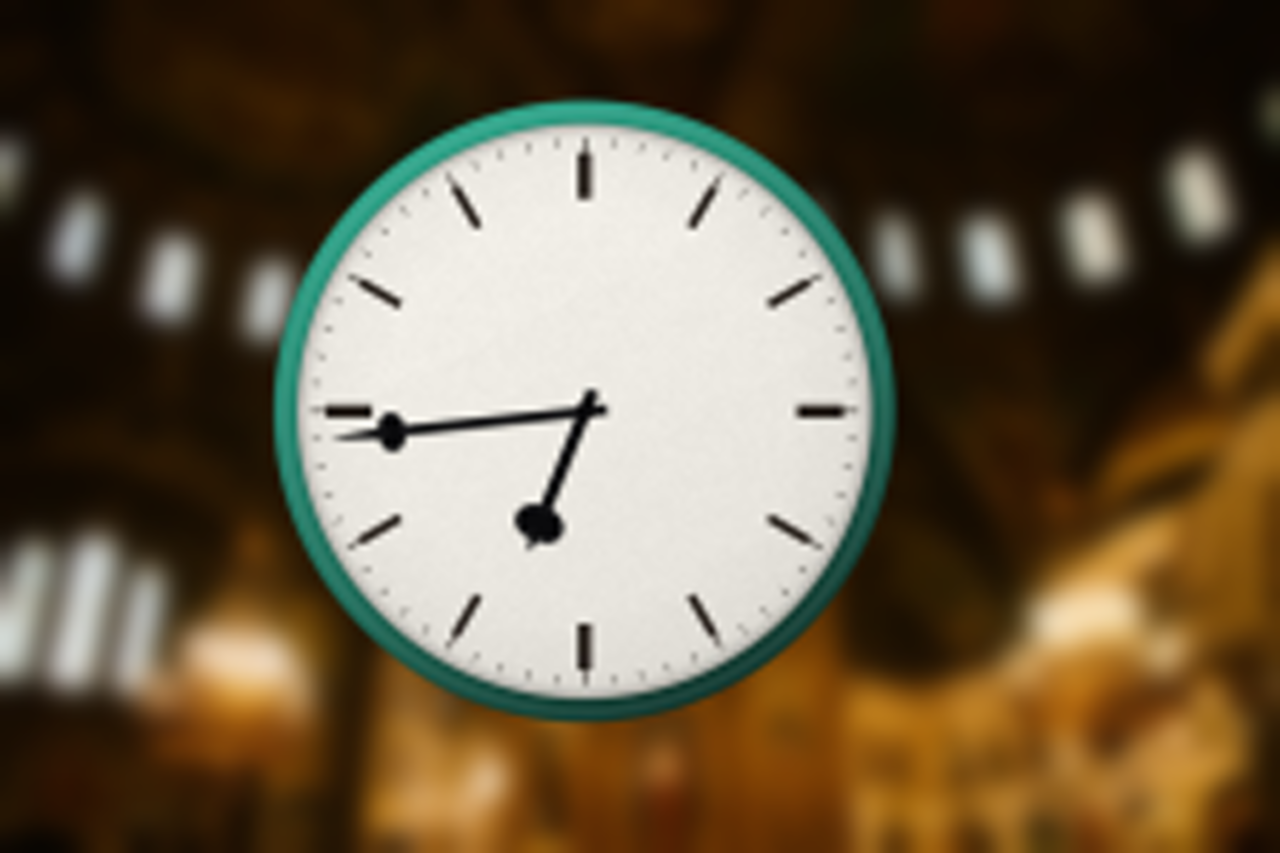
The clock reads 6.44
